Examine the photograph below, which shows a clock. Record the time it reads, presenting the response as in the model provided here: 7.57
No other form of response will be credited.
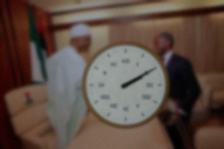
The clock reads 2.10
